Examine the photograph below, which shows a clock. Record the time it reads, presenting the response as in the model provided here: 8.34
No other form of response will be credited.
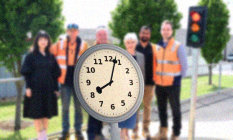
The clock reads 8.03
